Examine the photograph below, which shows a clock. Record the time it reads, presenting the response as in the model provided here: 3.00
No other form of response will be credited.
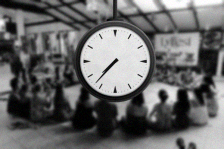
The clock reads 7.37
